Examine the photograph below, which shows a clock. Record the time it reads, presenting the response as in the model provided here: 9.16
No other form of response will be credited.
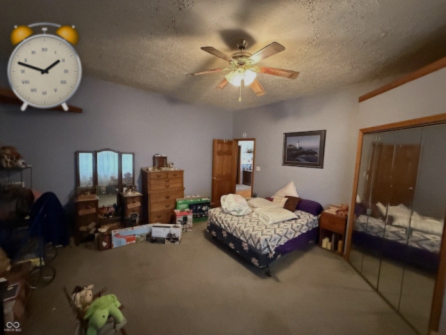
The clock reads 1.48
